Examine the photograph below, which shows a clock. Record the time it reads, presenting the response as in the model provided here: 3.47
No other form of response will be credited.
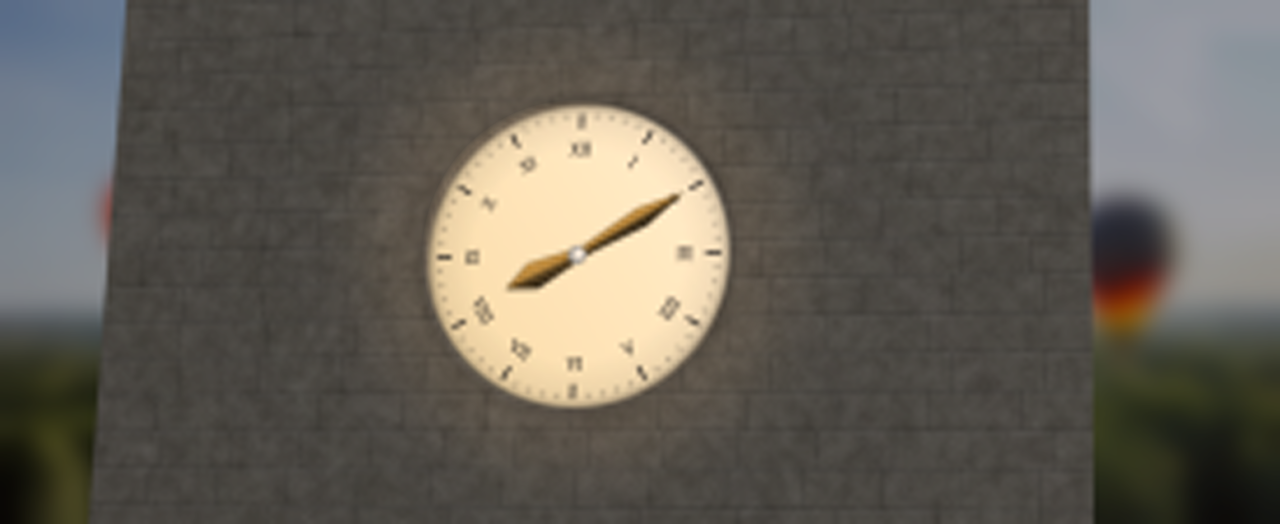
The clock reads 8.10
